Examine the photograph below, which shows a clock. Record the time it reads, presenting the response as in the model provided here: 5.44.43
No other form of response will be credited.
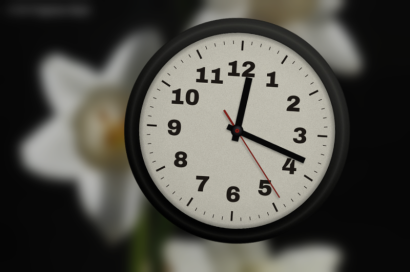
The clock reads 12.18.24
